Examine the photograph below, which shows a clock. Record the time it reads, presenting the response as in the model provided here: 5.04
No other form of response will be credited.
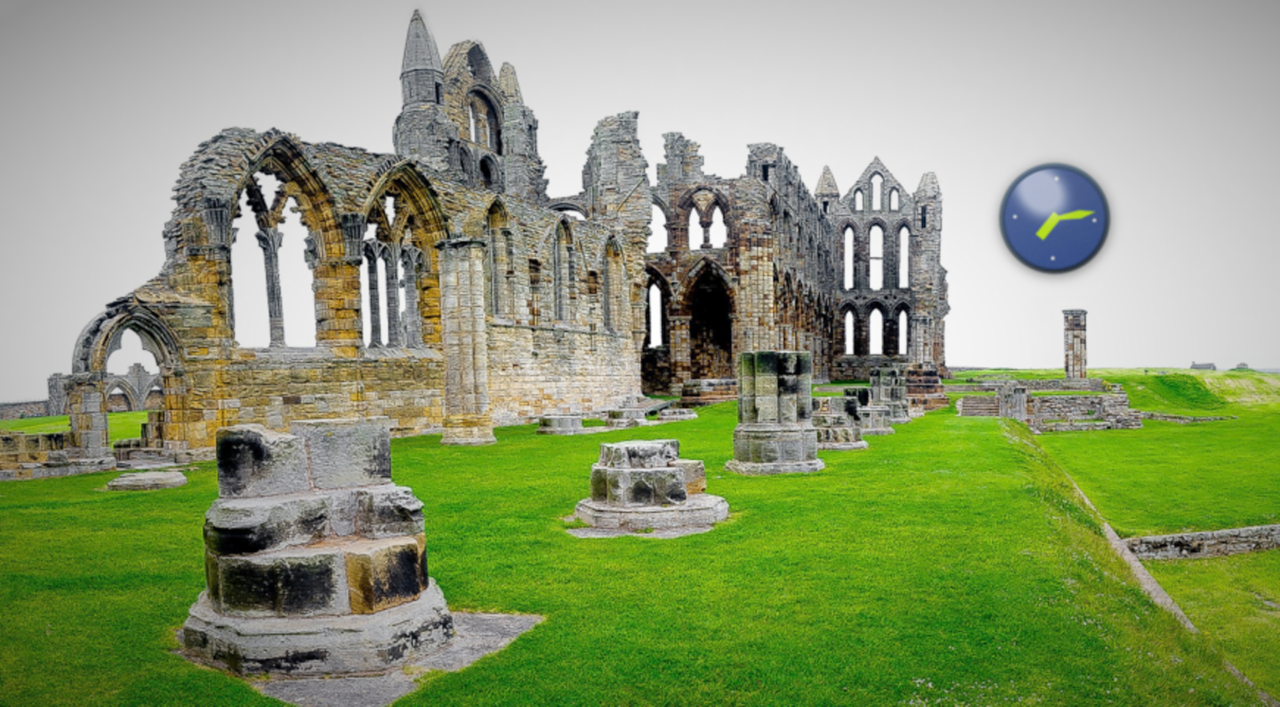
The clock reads 7.13
